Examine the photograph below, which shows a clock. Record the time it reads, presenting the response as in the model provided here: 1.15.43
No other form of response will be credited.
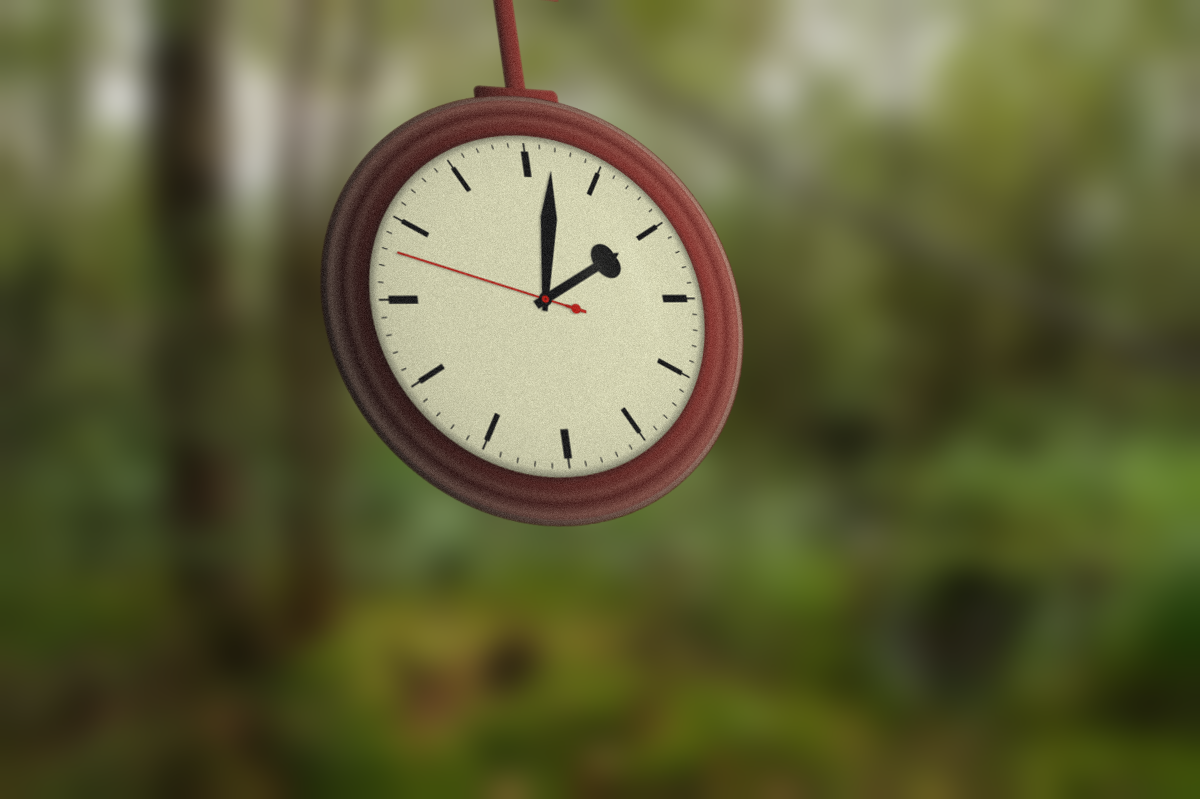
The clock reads 2.01.48
